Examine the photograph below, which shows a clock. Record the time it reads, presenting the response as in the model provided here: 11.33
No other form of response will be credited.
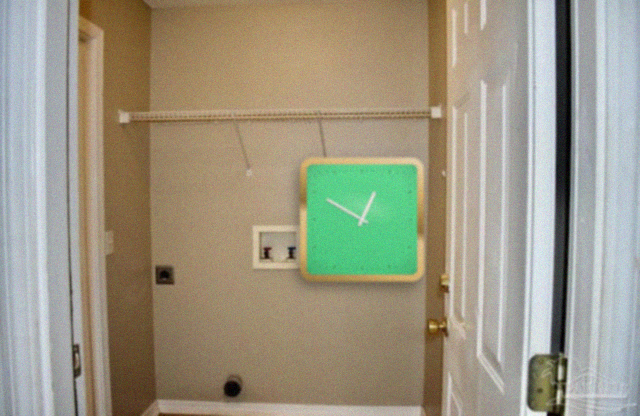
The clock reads 12.50
